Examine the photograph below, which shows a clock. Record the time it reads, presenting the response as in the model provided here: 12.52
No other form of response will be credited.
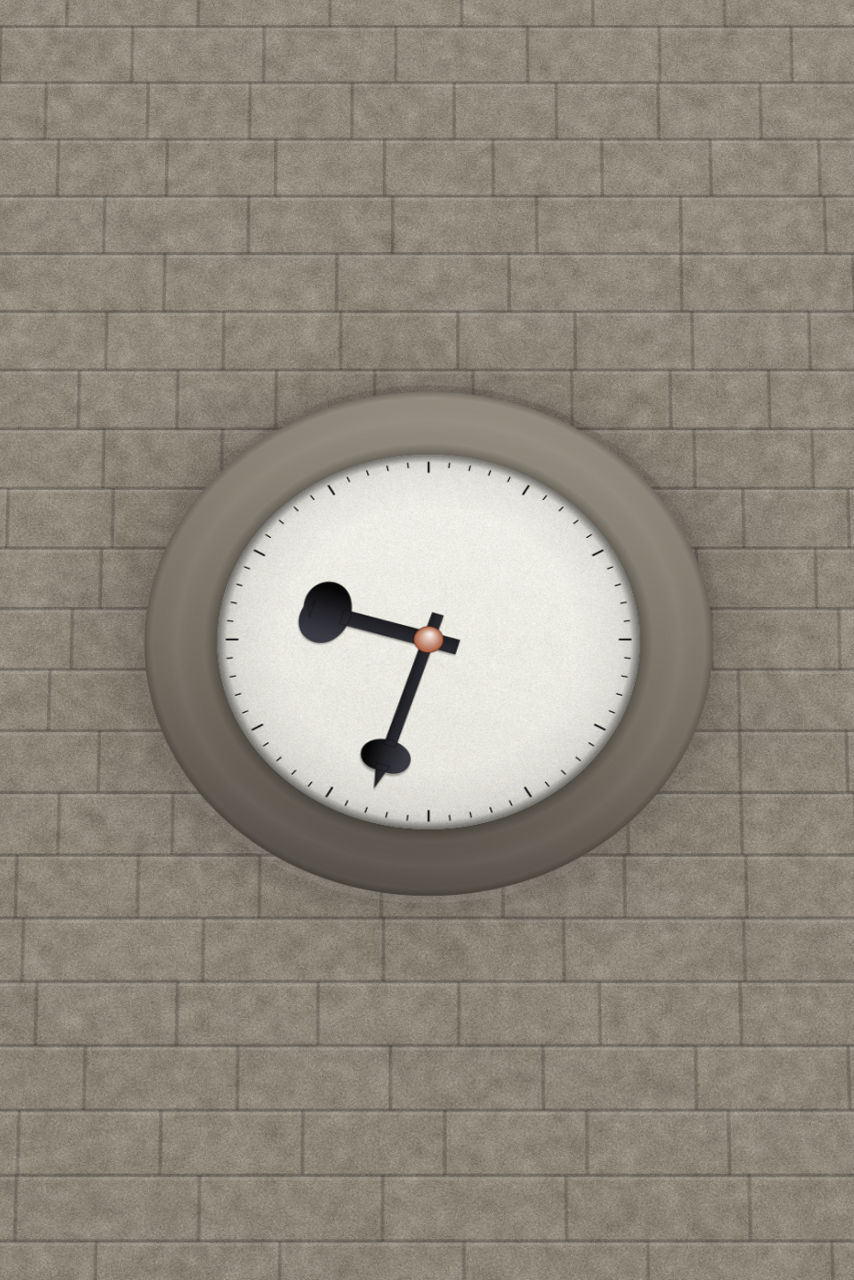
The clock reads 9.33
